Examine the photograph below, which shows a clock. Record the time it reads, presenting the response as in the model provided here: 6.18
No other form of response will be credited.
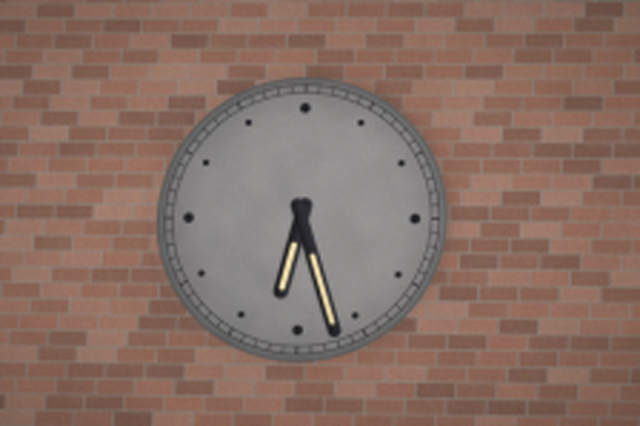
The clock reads 6.27
